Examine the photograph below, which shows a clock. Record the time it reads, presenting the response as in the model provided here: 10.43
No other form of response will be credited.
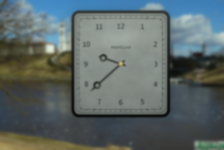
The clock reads 9.38
